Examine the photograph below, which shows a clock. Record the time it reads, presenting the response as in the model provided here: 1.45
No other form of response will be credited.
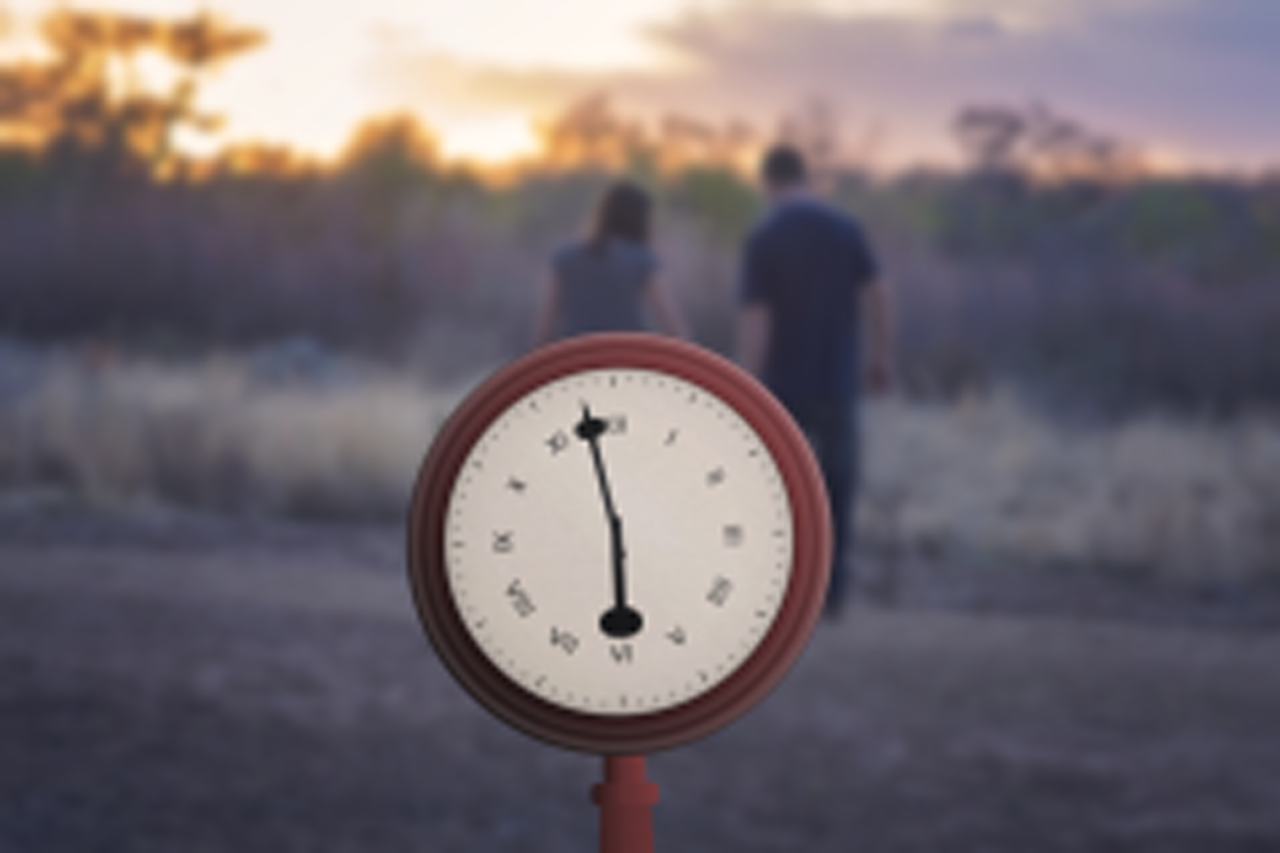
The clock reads 5.58
